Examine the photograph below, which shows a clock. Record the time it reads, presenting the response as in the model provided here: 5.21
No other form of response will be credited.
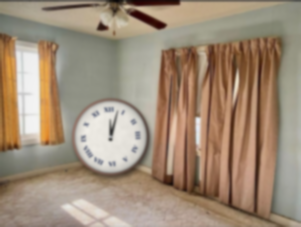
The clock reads 12.03
